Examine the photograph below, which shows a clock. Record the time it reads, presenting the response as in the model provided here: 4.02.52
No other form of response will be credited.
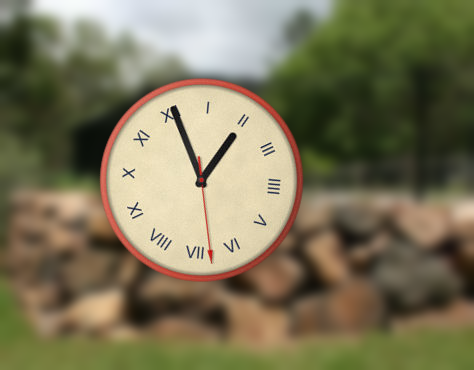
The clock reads 2.00.33
